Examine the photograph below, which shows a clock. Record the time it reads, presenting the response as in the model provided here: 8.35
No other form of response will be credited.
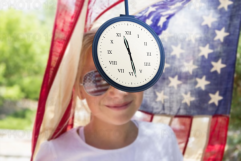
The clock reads 11.28
